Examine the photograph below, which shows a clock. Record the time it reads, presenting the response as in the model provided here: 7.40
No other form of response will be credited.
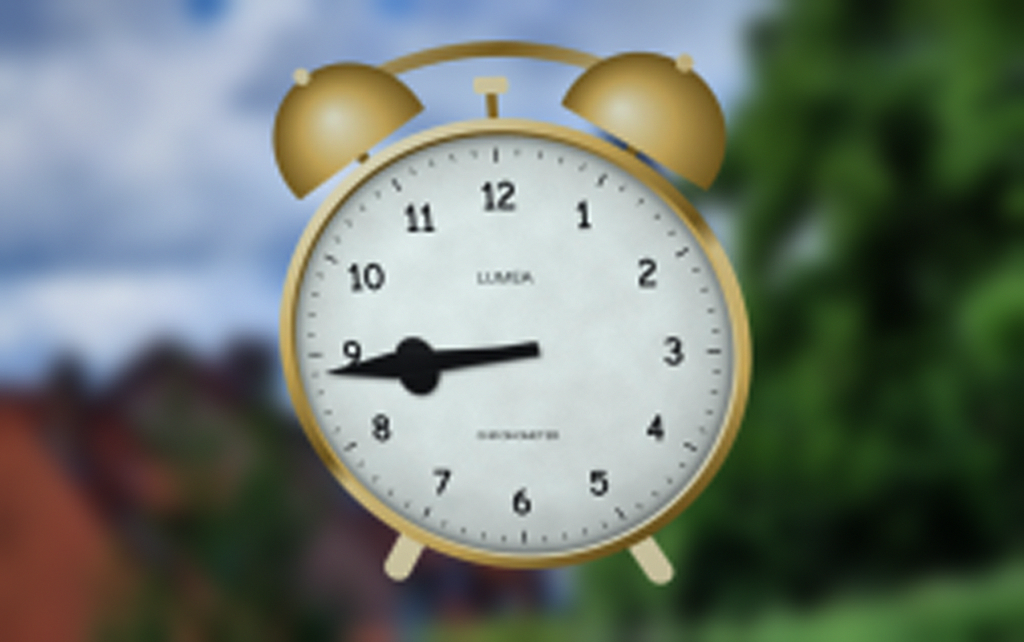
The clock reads 8.44
